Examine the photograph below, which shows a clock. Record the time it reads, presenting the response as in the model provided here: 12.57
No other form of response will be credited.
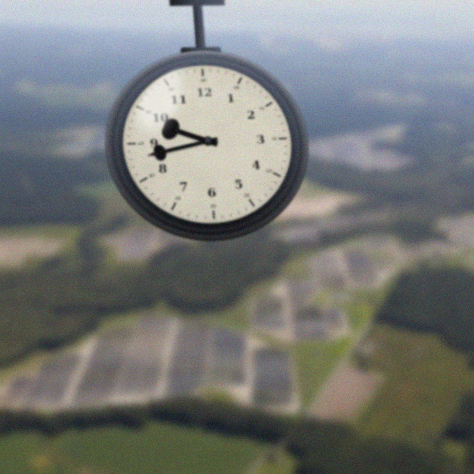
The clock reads 9.43
